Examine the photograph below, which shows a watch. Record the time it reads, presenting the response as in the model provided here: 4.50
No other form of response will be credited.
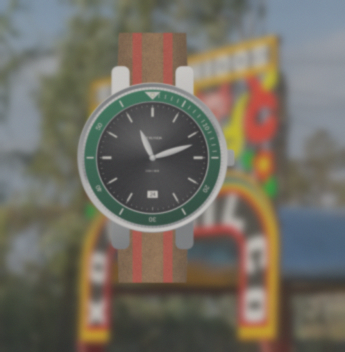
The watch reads 11.12
